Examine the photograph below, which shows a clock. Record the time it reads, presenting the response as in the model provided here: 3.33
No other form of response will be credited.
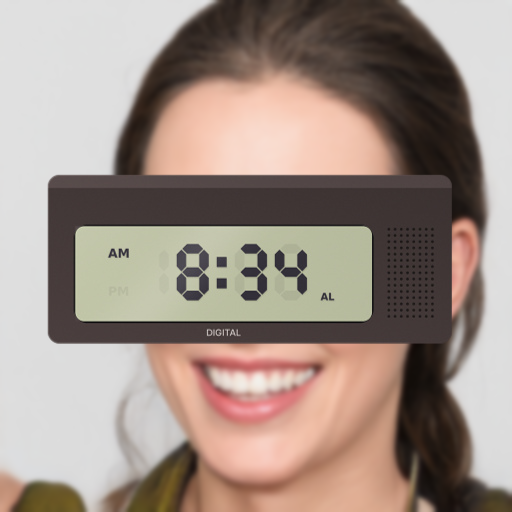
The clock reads 8.34
